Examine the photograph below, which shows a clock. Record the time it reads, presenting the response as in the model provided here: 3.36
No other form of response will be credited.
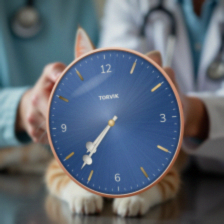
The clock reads 7.37
